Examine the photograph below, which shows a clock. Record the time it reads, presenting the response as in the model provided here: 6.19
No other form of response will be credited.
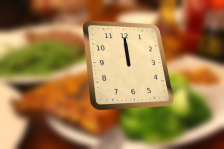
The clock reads 12.00
